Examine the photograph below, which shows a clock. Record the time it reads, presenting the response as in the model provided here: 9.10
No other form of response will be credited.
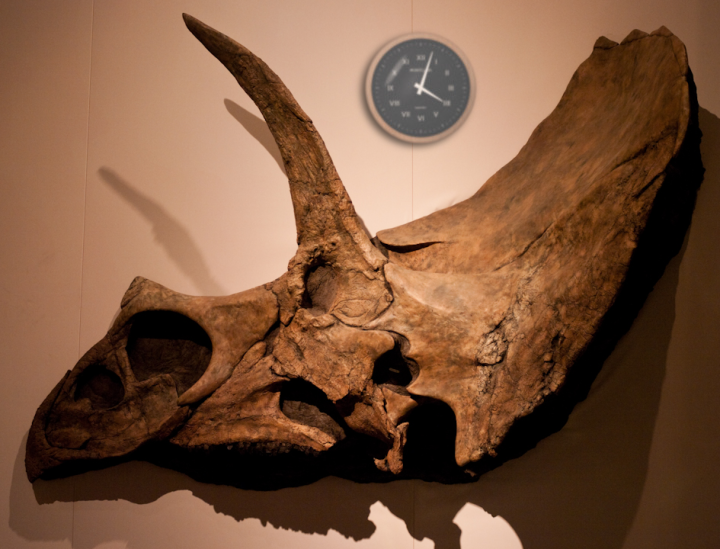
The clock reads 4.03
